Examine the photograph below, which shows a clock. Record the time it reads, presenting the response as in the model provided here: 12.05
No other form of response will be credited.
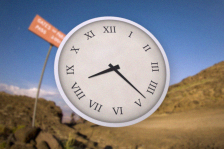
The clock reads 8.23
